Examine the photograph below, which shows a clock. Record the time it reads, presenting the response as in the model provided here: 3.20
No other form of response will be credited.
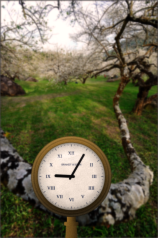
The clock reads 9.05
